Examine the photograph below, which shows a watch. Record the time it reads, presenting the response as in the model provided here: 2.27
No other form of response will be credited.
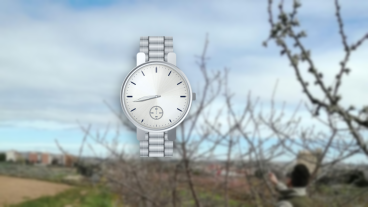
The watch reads 8.43
